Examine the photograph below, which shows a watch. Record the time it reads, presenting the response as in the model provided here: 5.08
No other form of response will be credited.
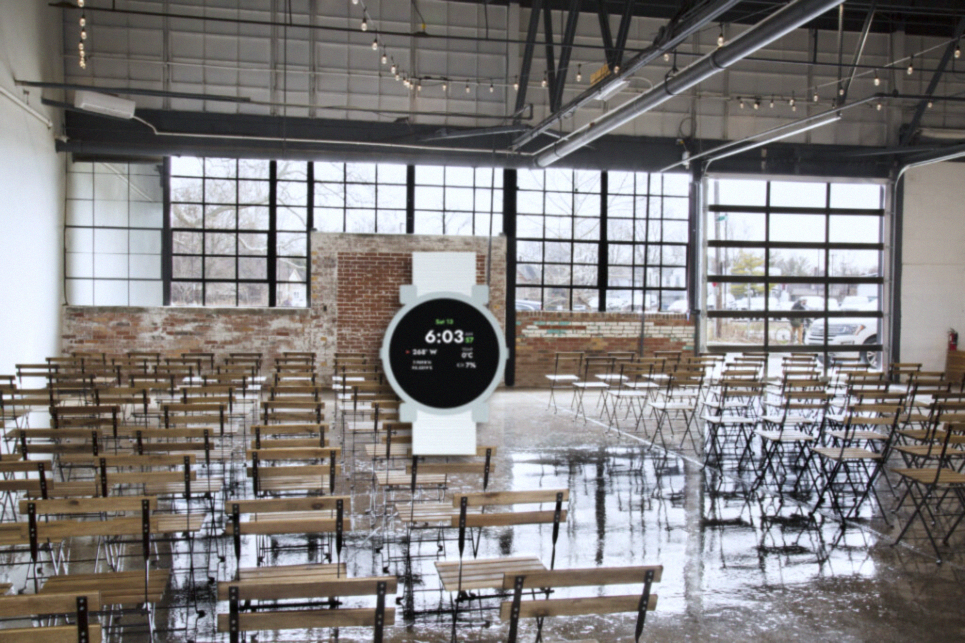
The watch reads 6.03
